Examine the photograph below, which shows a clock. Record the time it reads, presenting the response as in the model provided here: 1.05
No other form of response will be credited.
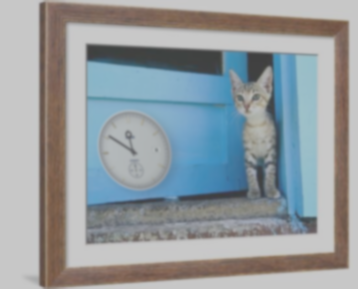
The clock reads 11.51
